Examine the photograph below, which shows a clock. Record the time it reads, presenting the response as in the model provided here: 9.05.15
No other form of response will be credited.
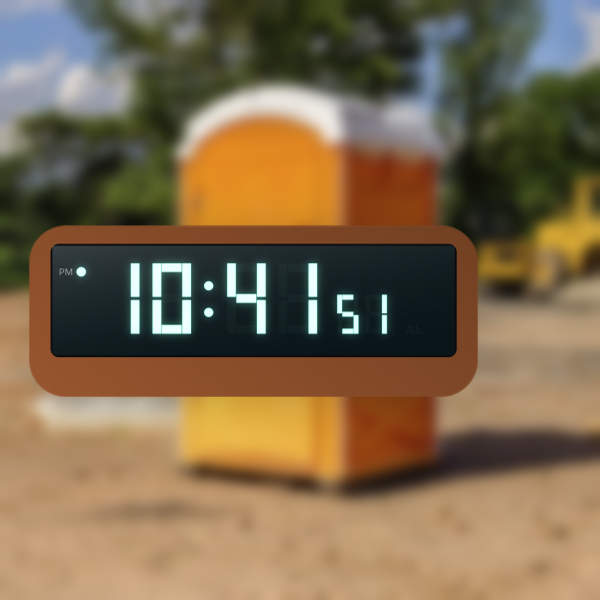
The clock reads 10.41.51
